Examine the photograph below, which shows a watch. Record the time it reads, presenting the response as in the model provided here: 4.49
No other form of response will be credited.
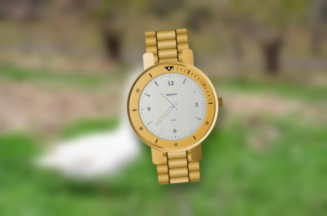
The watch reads 10.38
